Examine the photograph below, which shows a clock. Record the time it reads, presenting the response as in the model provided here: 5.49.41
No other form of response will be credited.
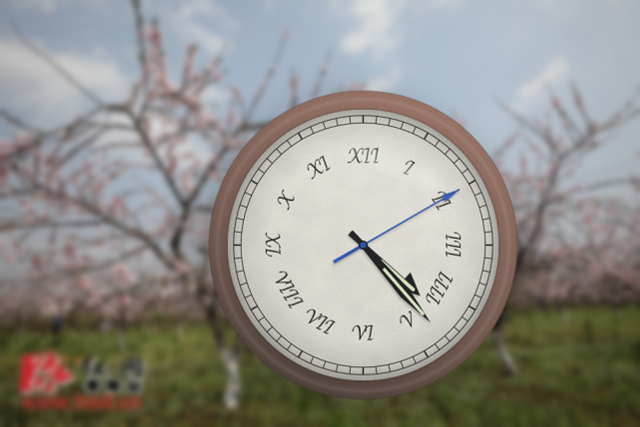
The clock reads 4.23.10
